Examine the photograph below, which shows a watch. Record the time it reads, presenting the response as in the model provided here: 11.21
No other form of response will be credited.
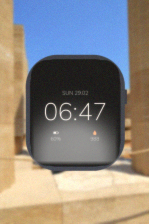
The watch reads 6.47
